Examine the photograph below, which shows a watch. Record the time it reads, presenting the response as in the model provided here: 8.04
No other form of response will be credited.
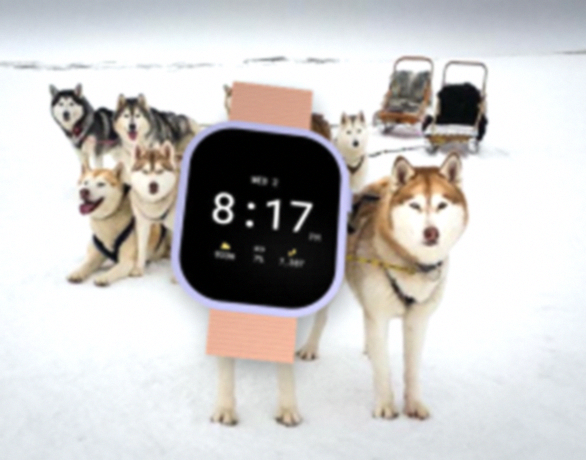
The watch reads 8.17
